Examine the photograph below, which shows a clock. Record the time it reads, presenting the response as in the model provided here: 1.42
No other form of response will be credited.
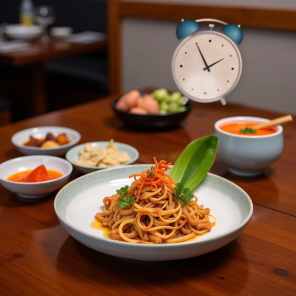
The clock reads 1.55
